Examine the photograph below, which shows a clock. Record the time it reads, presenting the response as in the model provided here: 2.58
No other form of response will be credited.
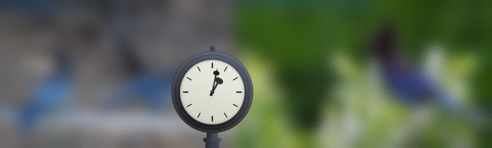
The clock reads 1.02
